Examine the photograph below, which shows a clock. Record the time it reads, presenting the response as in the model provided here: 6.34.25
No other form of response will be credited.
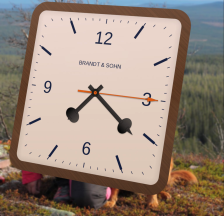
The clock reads 7.21.15
